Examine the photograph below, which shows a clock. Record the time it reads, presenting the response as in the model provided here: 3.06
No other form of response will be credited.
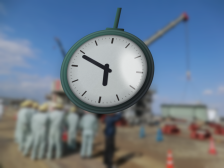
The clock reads 5.49
